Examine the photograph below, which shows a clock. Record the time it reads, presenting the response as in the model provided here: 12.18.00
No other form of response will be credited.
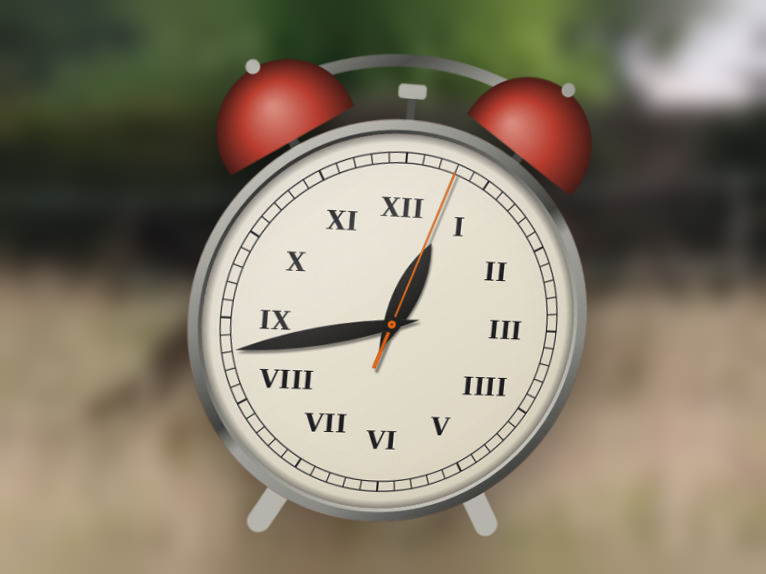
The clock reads 12.43.03
